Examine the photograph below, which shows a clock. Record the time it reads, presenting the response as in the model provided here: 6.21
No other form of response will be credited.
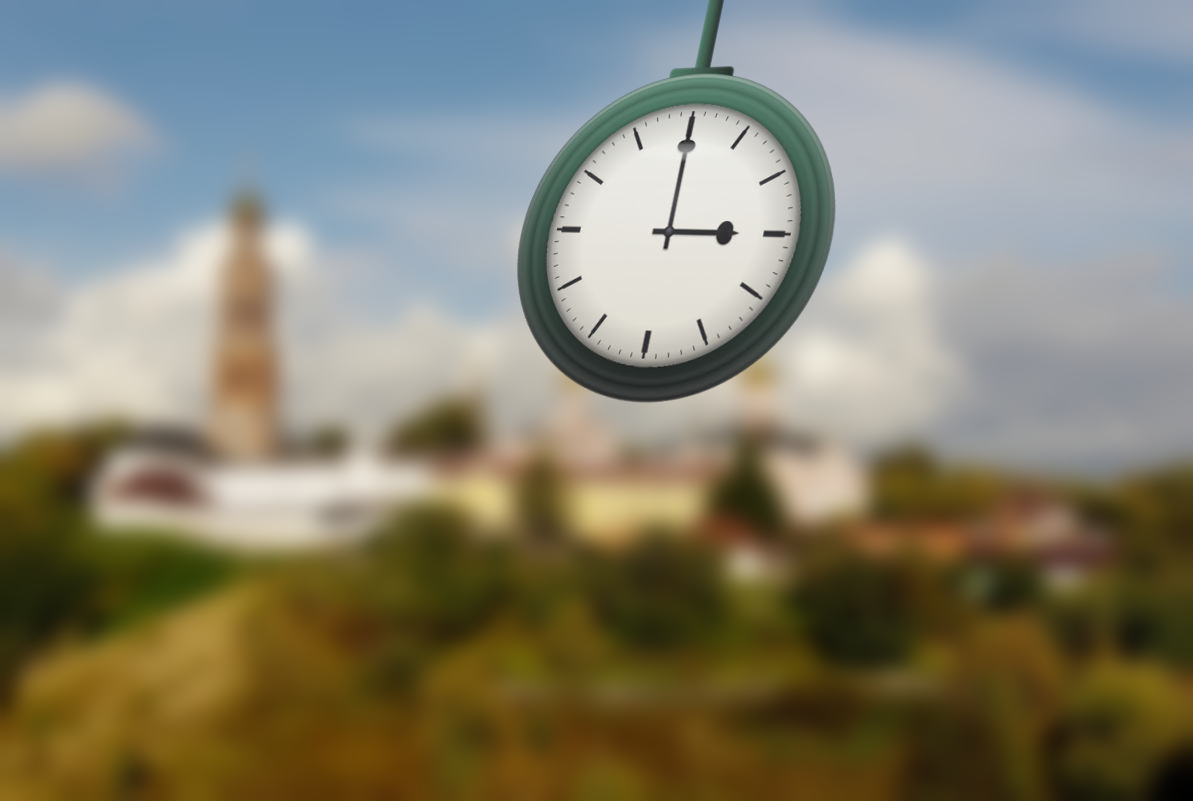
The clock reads 3.00
